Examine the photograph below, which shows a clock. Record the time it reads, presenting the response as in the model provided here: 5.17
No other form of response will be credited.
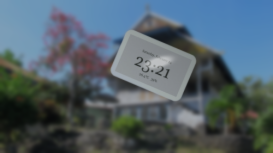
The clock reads 23.21
